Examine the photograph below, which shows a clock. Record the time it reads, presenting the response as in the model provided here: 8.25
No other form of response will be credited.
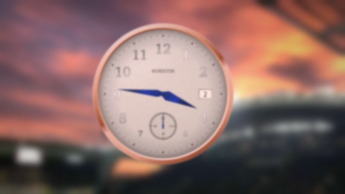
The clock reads 3.46
